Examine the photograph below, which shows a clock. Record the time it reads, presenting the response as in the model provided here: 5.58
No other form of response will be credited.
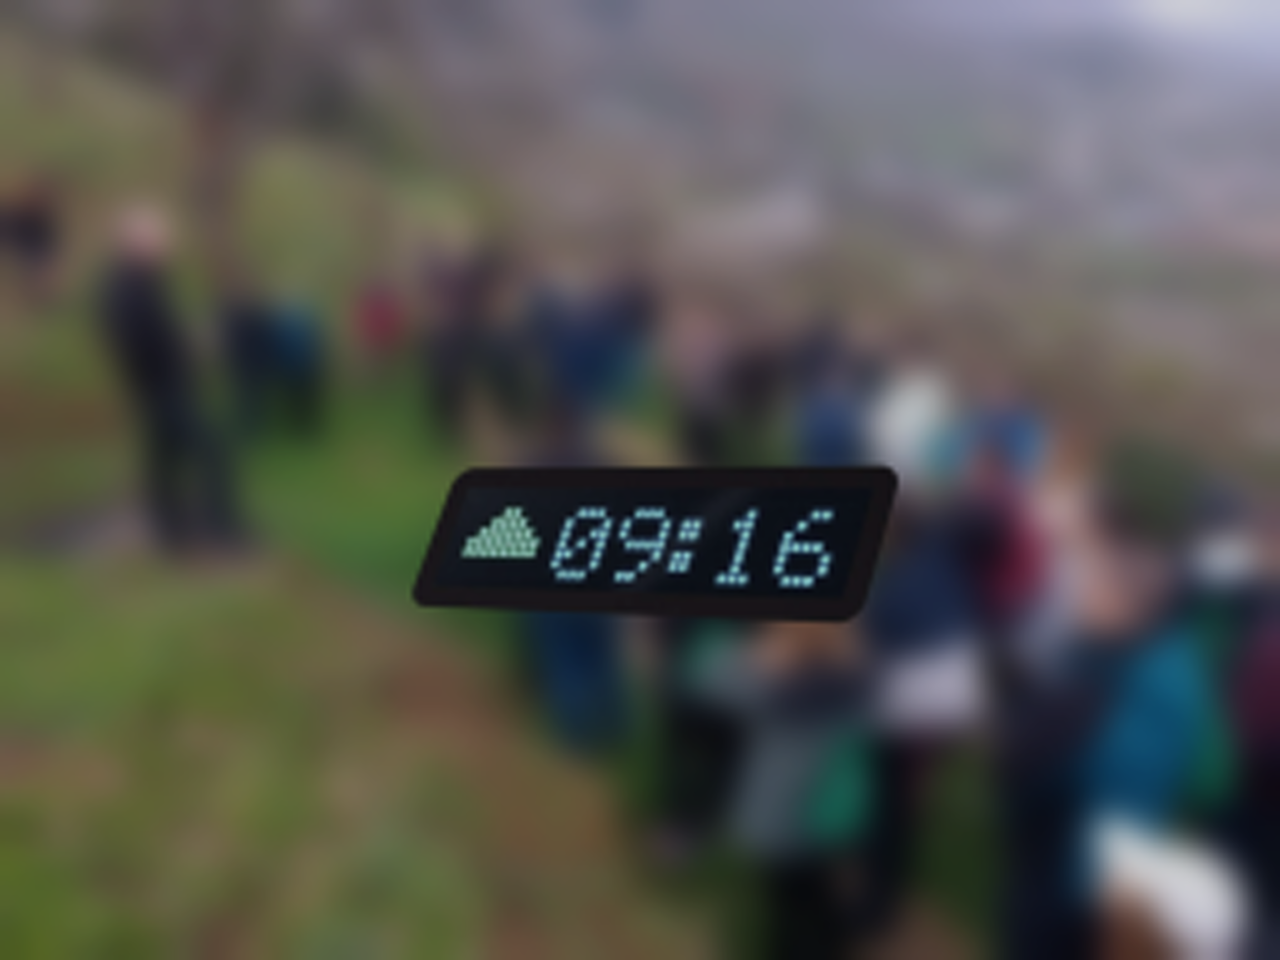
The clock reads 9.16
